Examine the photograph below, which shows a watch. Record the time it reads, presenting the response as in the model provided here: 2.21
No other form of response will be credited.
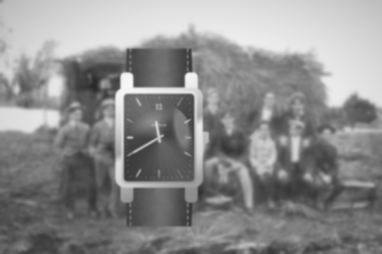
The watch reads 11.40
